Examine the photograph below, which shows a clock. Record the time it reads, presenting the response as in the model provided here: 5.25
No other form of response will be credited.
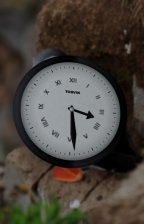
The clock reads 3.29
